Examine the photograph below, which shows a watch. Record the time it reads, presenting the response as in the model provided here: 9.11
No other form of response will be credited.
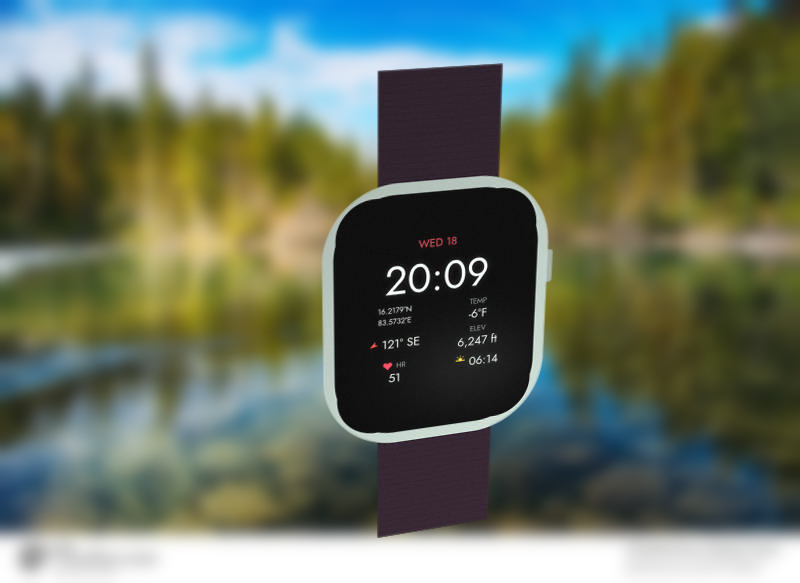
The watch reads 20.09
